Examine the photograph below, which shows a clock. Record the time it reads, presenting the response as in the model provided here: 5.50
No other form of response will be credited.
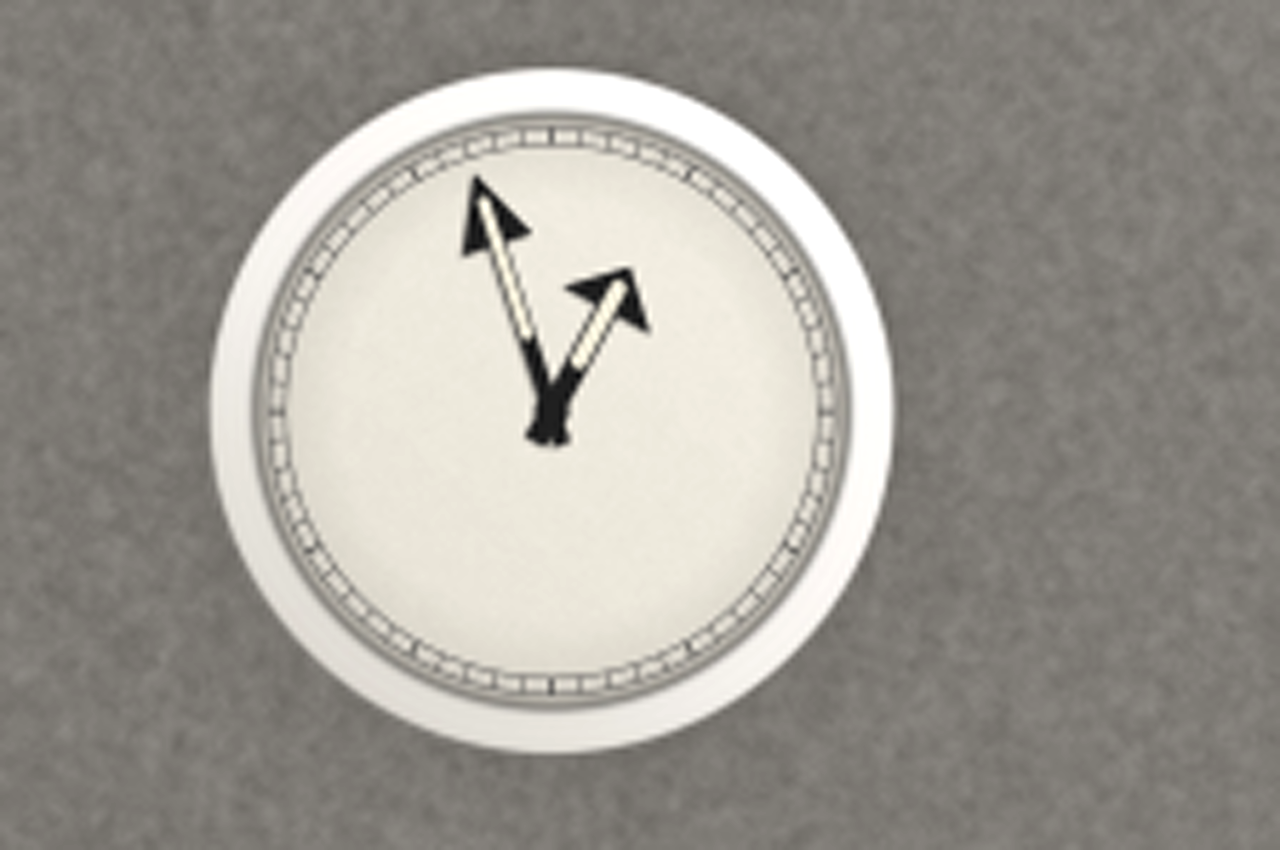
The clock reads 12.57
